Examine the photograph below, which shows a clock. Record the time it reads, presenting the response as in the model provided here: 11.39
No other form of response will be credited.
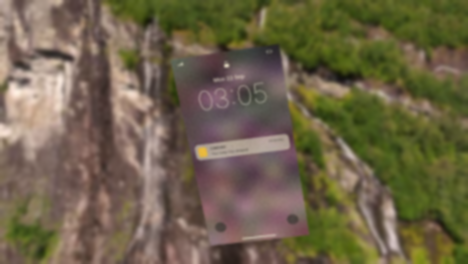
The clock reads 3.05
